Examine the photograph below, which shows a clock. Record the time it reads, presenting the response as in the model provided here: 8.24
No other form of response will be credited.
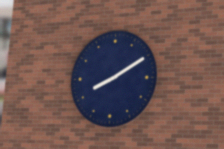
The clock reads 8.10
